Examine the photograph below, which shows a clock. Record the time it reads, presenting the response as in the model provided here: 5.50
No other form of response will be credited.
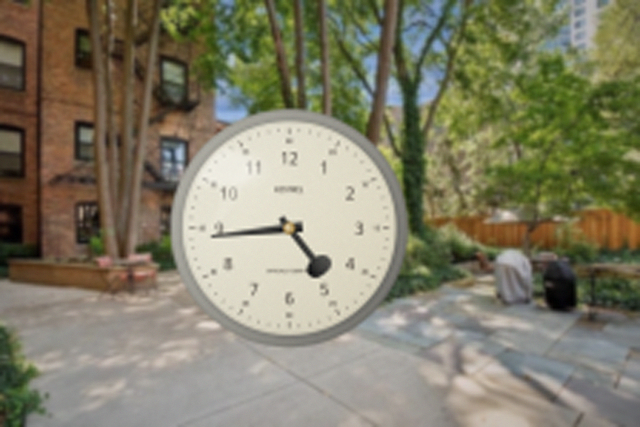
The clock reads 4.44
